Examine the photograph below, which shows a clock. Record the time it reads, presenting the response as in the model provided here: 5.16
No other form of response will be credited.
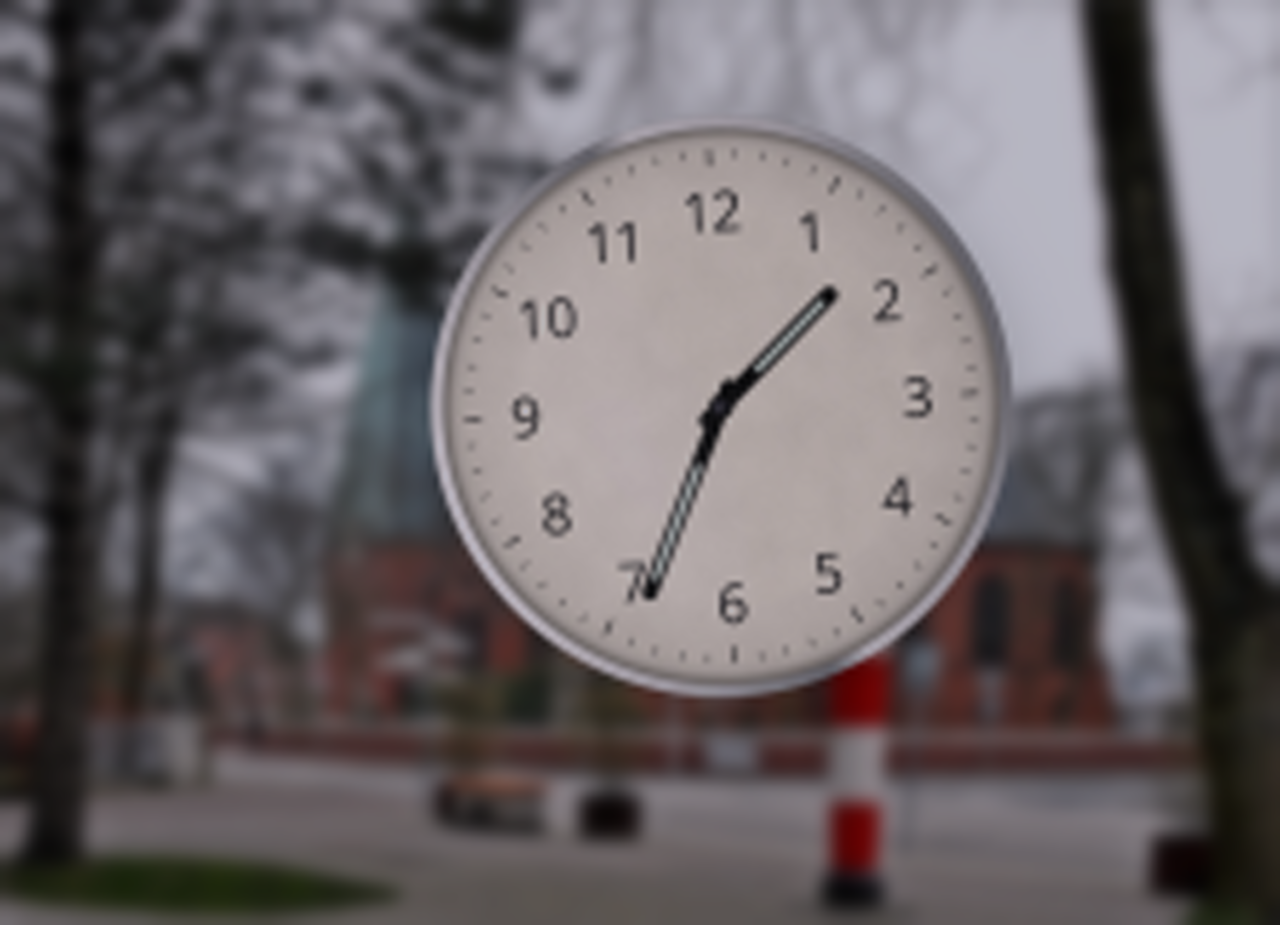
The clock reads 1.34
